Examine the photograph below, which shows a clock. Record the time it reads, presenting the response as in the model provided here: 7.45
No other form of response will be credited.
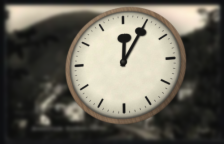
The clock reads 12.05
